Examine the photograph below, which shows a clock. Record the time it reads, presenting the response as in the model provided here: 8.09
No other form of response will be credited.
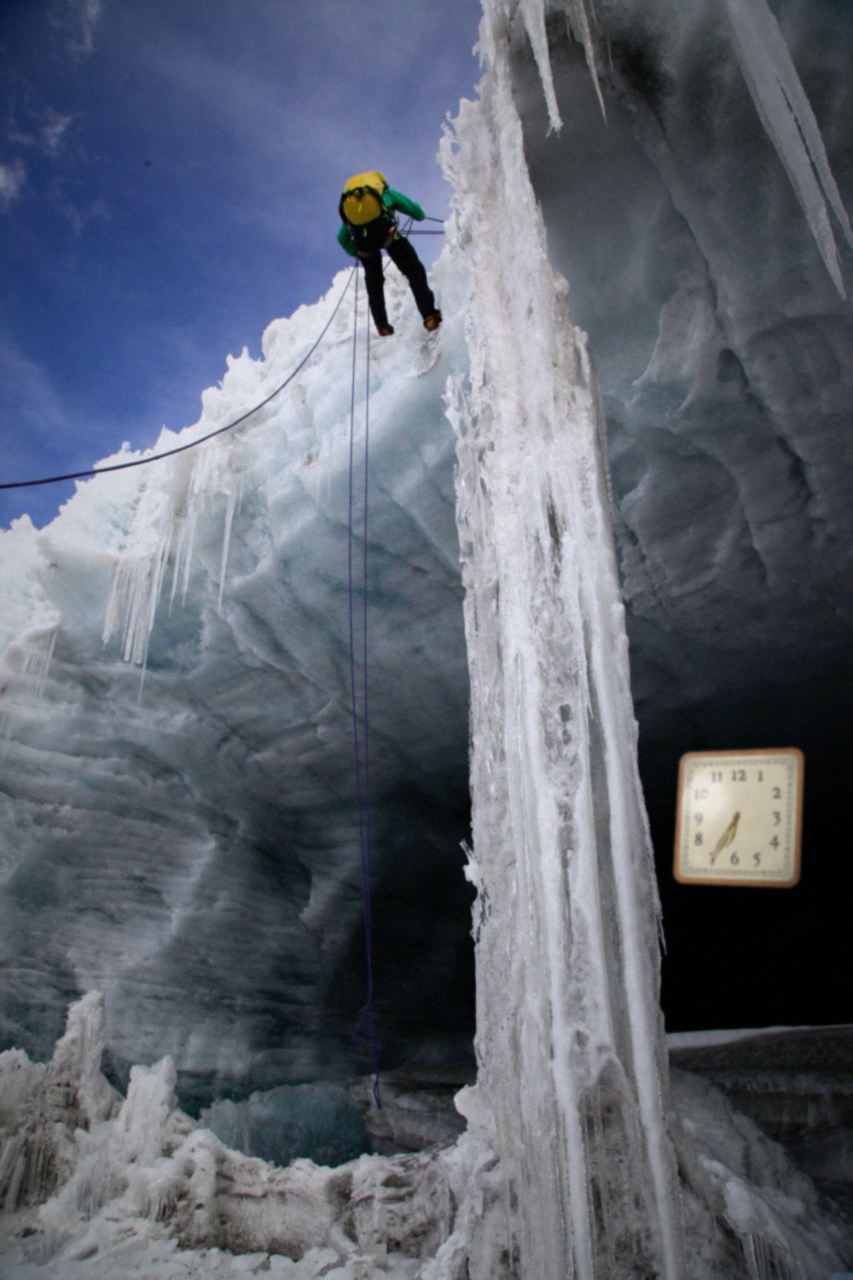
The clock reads 6.35
